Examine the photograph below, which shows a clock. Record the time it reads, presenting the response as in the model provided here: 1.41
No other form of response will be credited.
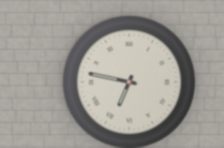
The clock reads 6.47
